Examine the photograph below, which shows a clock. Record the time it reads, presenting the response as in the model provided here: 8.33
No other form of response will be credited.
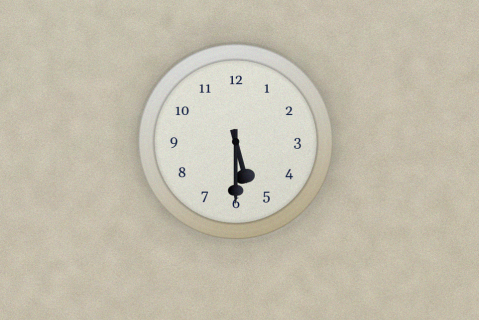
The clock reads 5.30
